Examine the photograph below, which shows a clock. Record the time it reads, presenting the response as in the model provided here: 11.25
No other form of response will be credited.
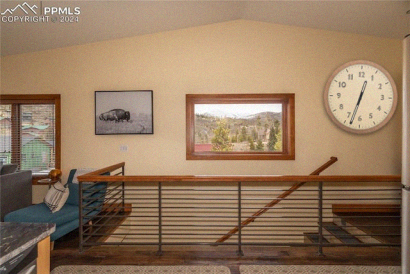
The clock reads 12.33
